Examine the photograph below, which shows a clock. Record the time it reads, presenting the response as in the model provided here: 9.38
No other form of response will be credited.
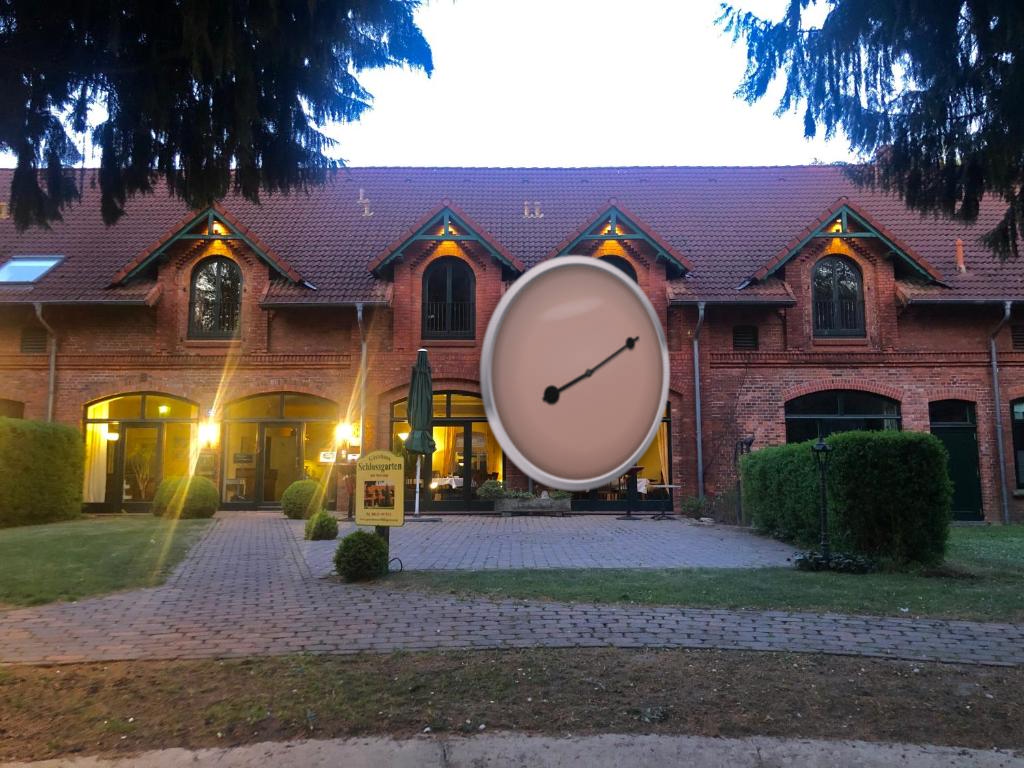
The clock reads 8.10
